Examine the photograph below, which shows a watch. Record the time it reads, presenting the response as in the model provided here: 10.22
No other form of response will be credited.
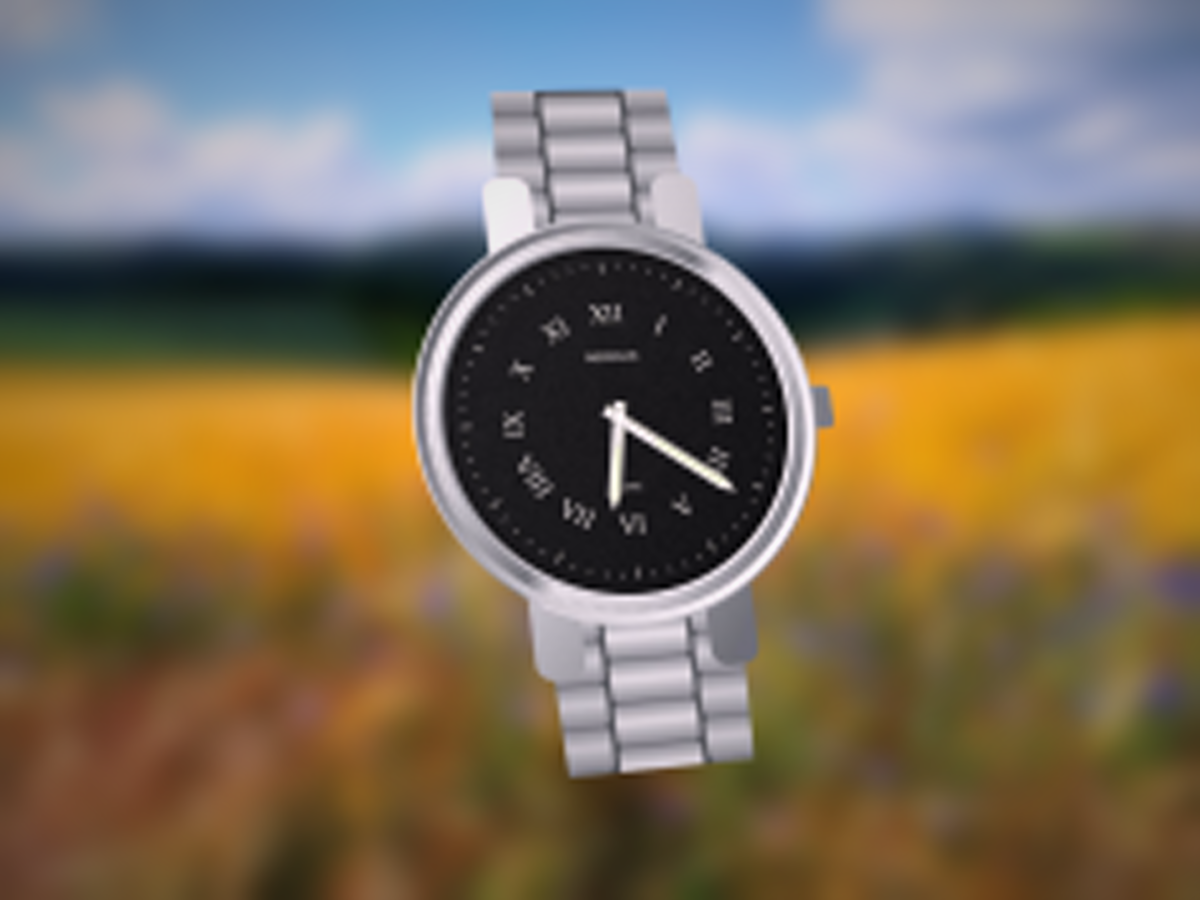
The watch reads 6.21
